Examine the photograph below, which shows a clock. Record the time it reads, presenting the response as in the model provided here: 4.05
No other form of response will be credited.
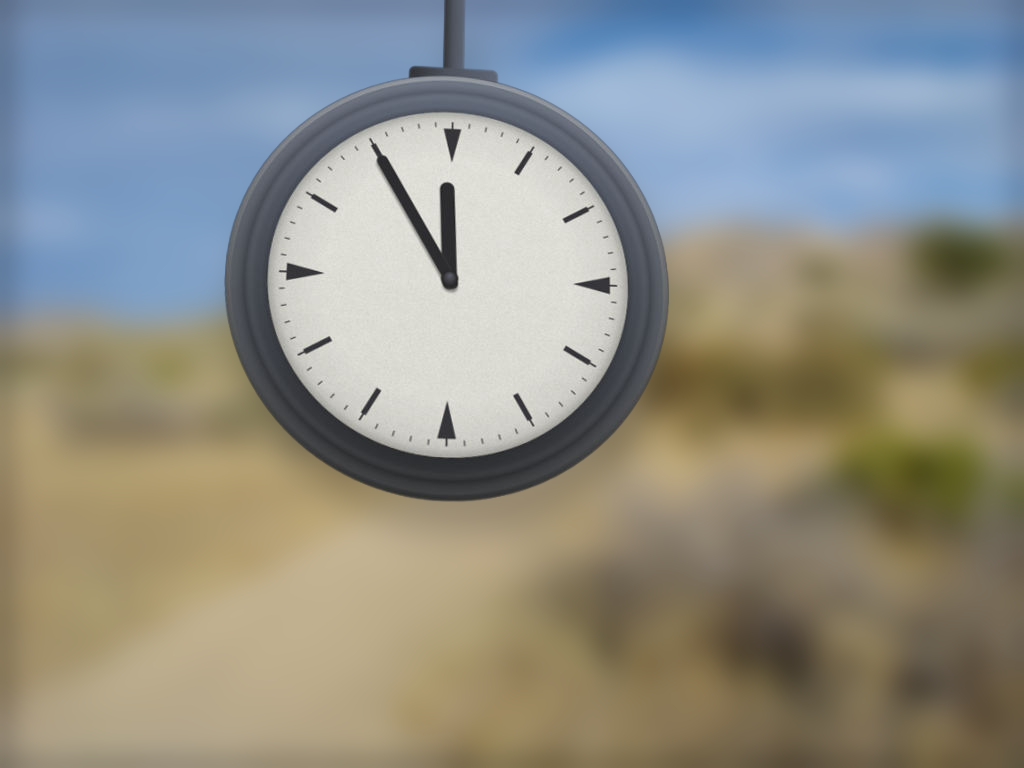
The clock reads 11.55
